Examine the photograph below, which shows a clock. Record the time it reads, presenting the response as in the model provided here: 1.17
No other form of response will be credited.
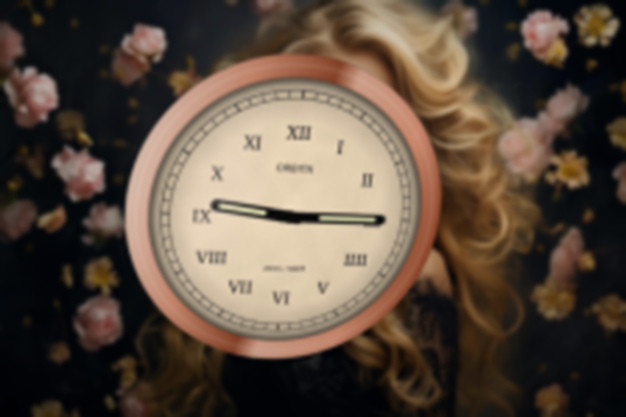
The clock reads 9.15
